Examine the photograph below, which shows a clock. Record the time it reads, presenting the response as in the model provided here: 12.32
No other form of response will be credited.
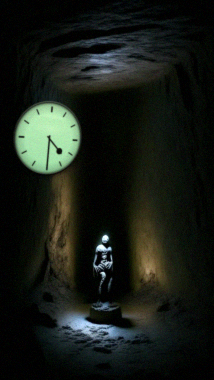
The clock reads 4.30
